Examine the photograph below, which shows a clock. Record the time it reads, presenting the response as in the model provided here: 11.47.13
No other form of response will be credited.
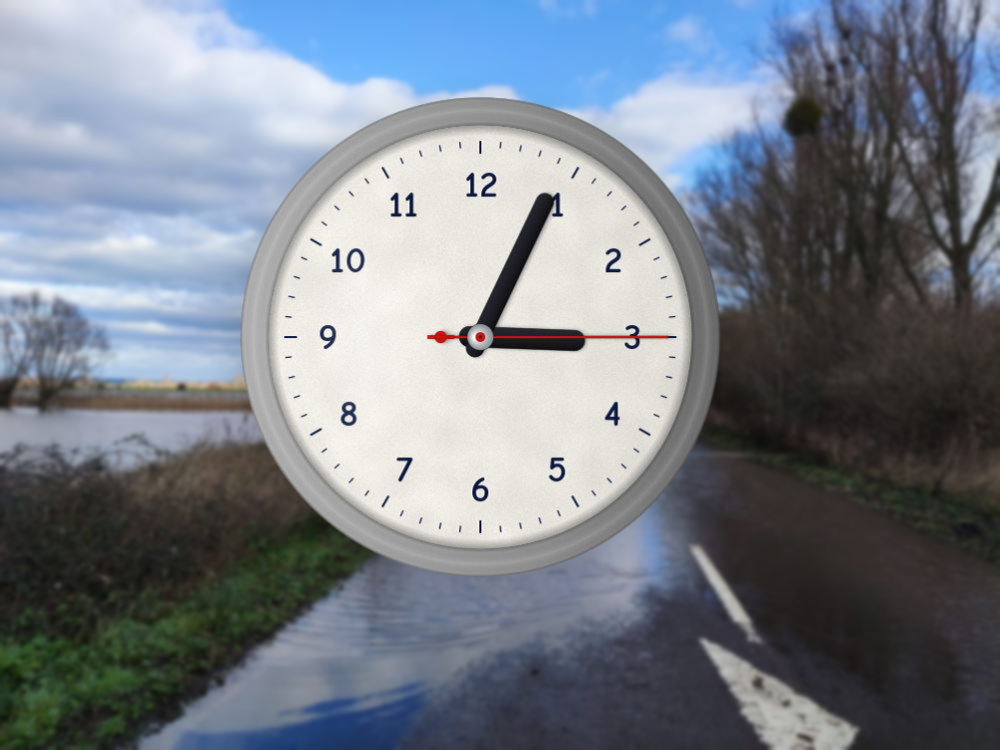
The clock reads 3.04.15
